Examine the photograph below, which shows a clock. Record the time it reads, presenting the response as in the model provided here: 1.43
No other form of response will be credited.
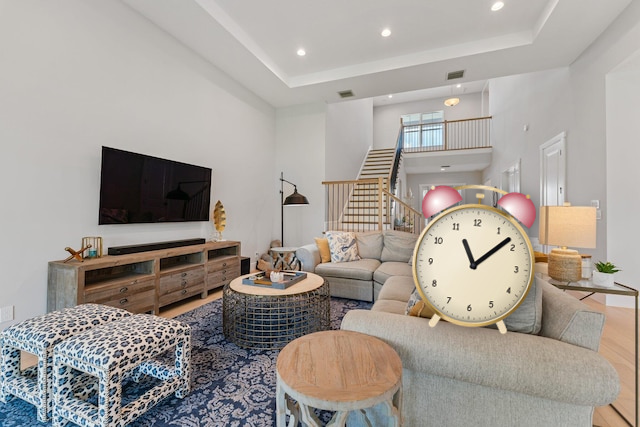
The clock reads 11.08
